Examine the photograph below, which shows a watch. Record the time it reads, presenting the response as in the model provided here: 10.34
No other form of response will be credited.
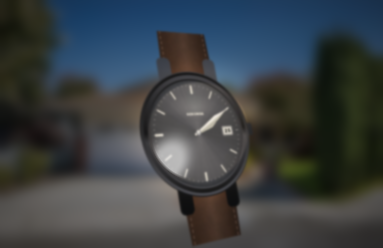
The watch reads 2.10
